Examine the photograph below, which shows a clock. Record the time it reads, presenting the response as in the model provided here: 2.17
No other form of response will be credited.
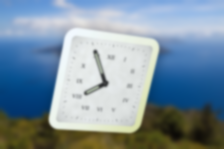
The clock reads 7.55
